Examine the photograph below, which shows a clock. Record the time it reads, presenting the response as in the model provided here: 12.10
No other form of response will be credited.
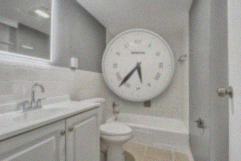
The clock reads 5.37
